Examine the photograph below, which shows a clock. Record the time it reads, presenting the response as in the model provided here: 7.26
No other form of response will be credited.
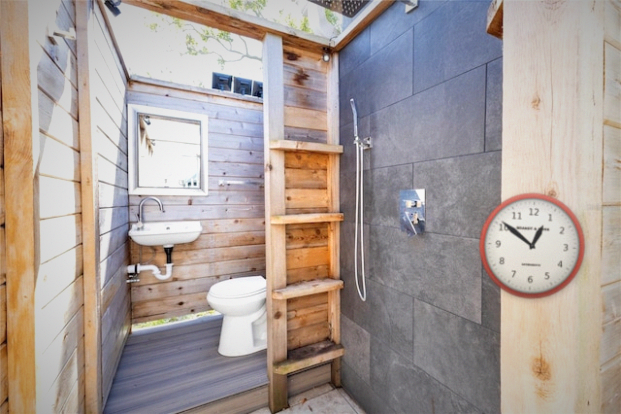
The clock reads 12.51
